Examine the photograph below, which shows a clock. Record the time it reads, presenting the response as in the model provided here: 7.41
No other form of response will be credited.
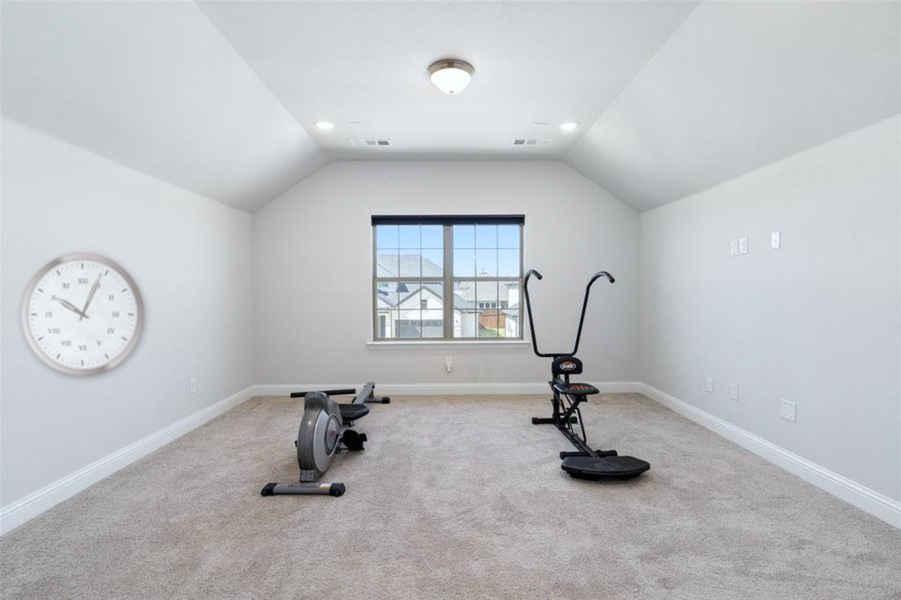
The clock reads 10.04
